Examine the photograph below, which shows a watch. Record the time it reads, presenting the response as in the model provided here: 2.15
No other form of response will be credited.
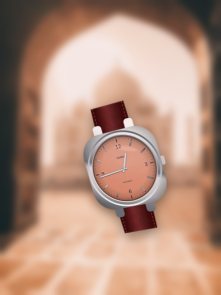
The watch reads 12.44
